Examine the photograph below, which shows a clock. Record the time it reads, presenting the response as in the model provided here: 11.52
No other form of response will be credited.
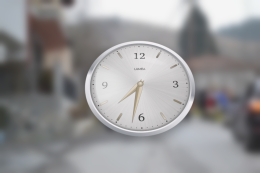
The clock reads 7.32
